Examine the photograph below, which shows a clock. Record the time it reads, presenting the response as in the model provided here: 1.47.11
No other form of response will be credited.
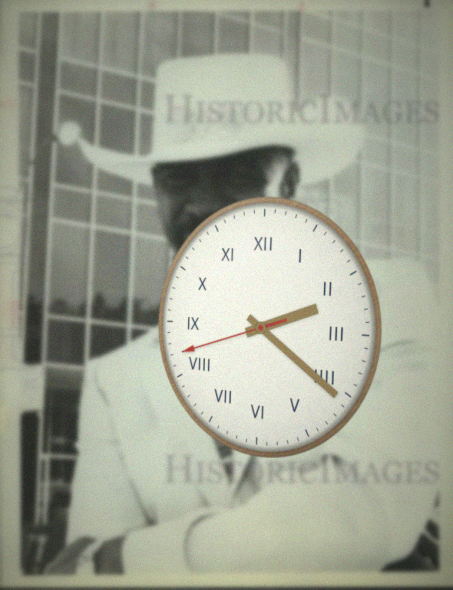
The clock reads 2.20.42
